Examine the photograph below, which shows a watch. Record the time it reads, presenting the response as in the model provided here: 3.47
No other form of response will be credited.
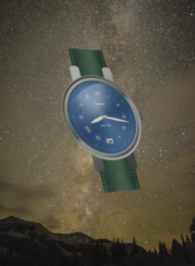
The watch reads 8.17
